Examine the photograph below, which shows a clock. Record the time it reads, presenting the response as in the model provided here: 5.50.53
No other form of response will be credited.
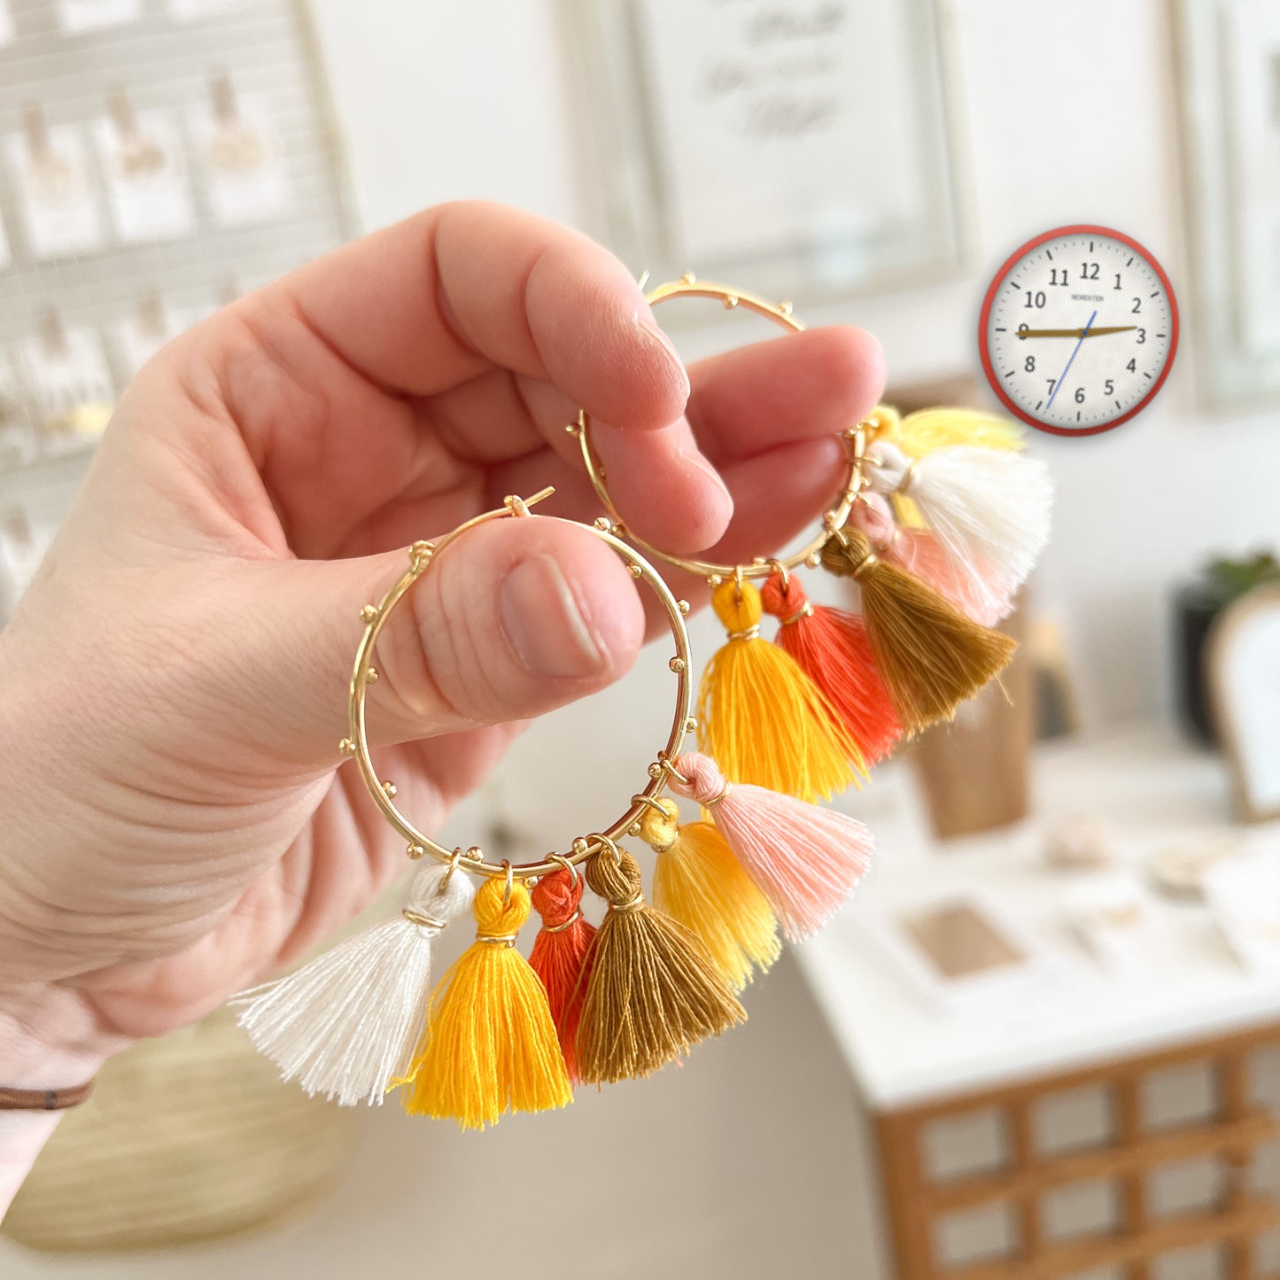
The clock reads 2.44.34
